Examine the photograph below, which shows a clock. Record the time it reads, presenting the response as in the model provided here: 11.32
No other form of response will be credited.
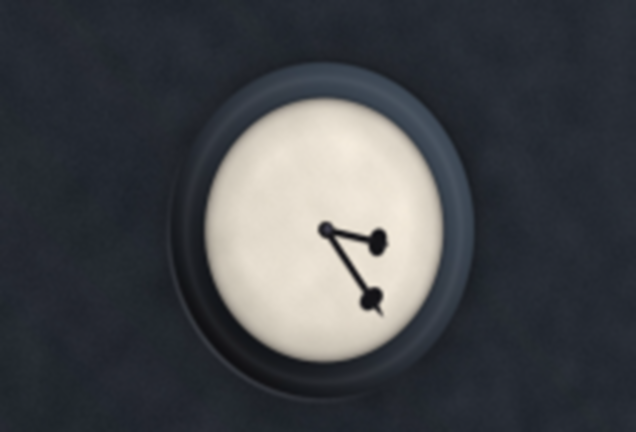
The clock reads 3.24
